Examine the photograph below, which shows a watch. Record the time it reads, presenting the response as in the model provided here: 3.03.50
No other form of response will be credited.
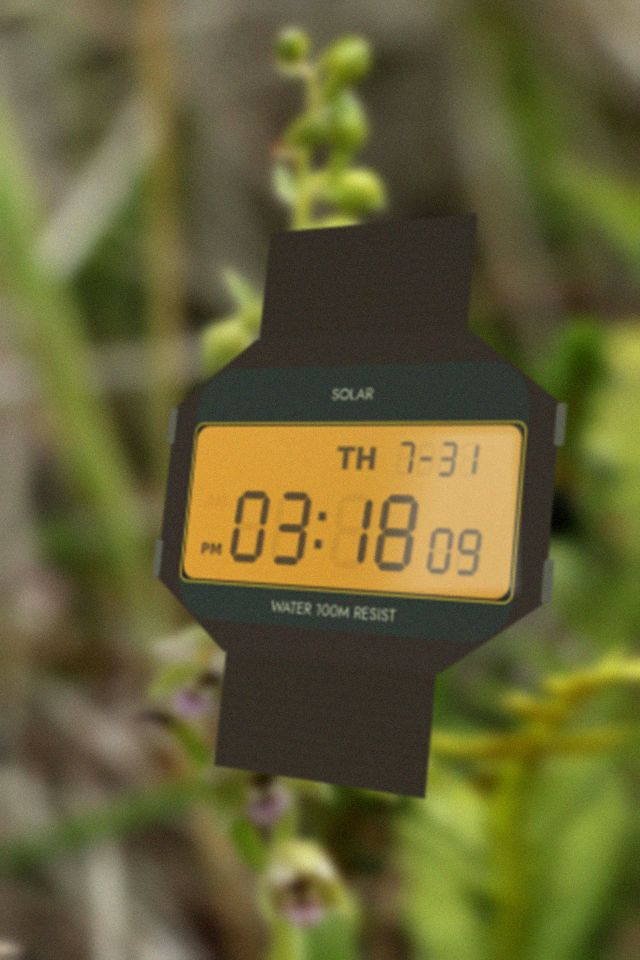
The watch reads 3.18.09
